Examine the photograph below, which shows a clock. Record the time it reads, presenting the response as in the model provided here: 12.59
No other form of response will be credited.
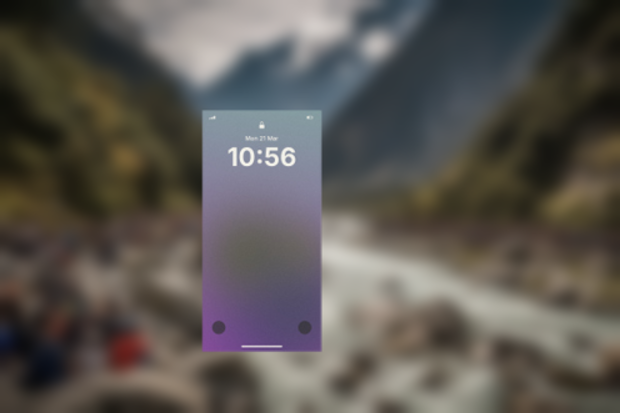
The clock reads 10.56
